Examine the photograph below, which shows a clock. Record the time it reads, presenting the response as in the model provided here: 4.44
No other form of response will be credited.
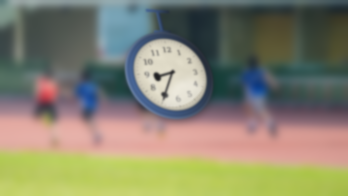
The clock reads 8.35
